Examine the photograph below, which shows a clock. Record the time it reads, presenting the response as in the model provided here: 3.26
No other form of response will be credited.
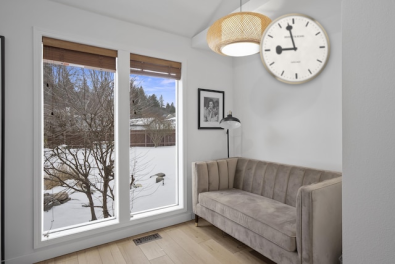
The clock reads 8.58
